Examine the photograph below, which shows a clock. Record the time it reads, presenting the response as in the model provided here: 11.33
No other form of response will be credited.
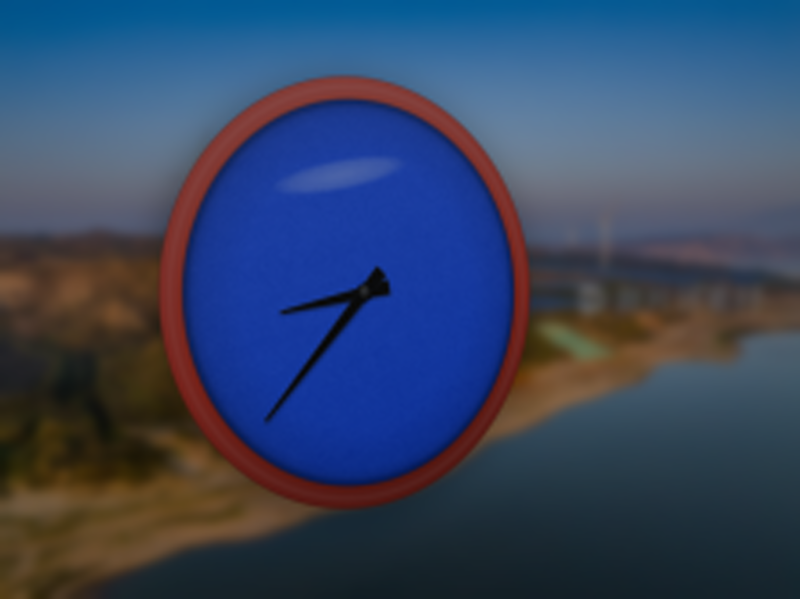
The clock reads 8.37
